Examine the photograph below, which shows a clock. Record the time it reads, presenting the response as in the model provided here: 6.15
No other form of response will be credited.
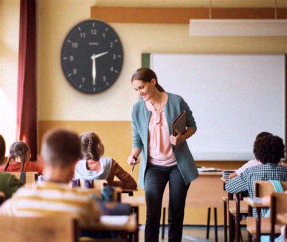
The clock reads 2.30
